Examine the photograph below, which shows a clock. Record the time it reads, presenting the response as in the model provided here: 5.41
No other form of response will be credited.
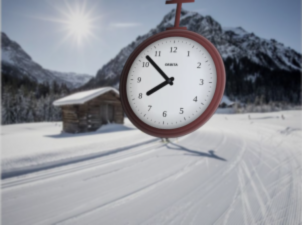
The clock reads 7.52
